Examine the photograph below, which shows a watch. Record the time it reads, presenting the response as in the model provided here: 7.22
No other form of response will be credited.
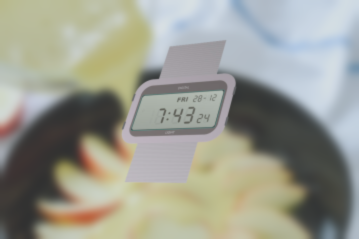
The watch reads 7.43
